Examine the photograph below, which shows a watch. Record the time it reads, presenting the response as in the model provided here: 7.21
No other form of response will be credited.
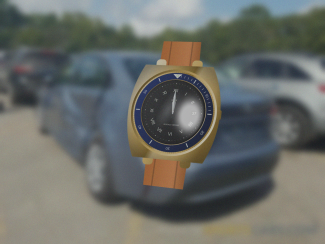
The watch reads 12.00
